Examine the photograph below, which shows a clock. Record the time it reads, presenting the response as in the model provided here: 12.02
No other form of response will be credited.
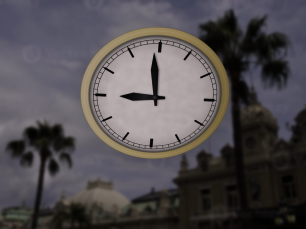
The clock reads 8.59
